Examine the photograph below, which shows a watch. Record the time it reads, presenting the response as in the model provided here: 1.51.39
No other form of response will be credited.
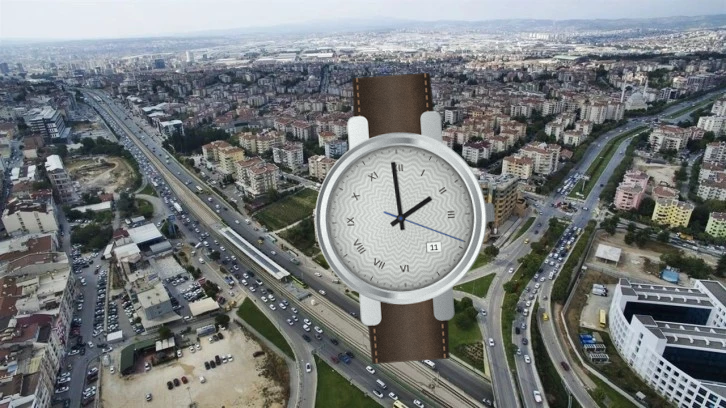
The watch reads 1.59.19
